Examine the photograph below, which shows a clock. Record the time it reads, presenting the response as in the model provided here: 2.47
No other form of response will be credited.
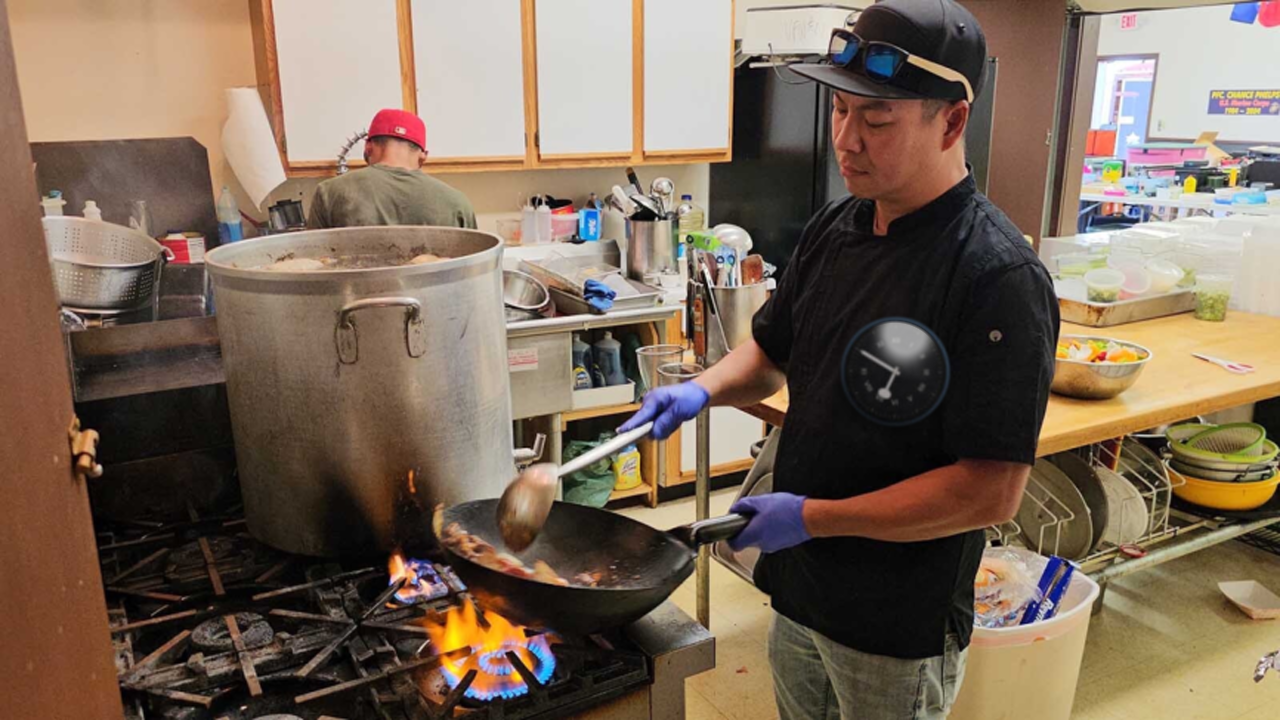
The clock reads 6.50
